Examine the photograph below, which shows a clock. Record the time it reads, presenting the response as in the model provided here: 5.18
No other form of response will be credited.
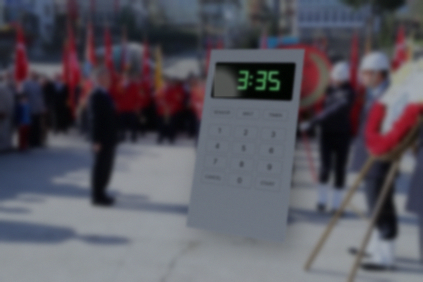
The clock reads 3.35
